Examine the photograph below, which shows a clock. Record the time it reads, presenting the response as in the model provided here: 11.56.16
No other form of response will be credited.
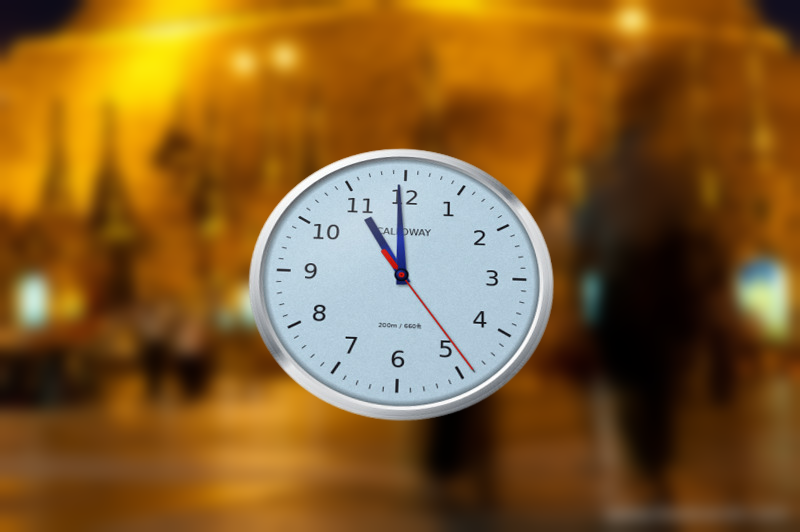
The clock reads 10.59.24
